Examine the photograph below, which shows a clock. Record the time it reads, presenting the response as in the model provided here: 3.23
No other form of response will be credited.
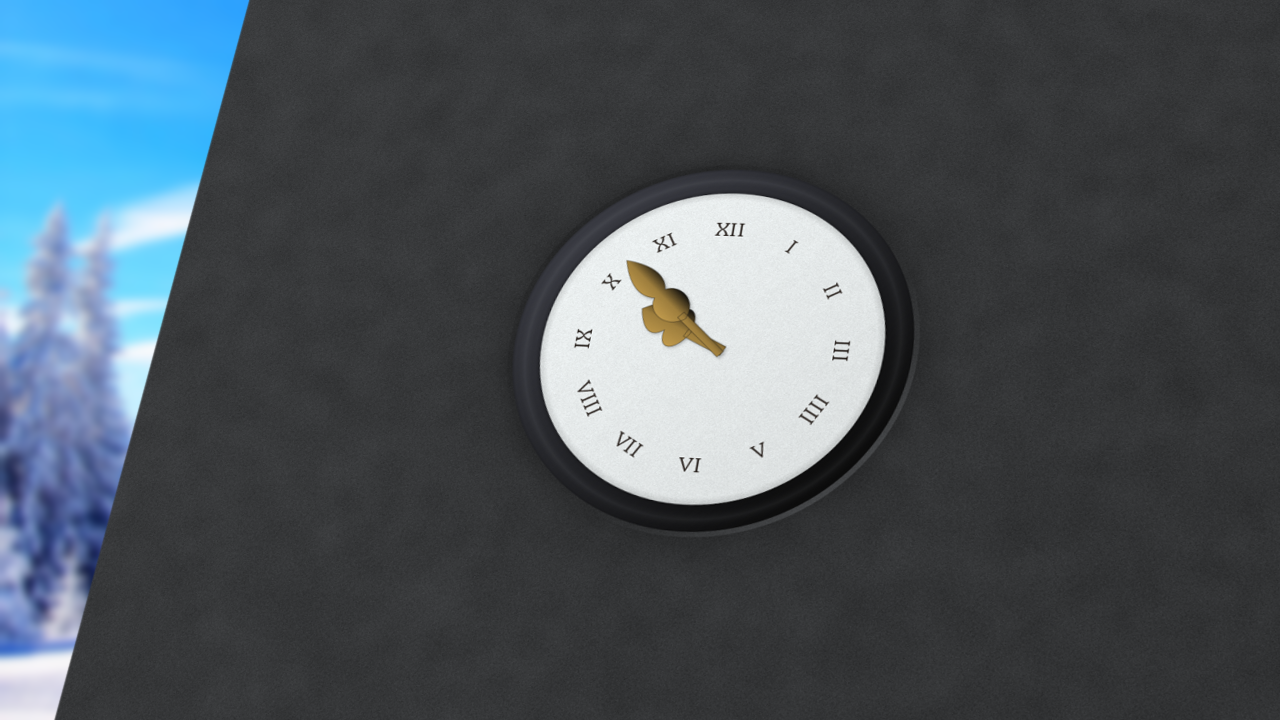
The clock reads 9.52
